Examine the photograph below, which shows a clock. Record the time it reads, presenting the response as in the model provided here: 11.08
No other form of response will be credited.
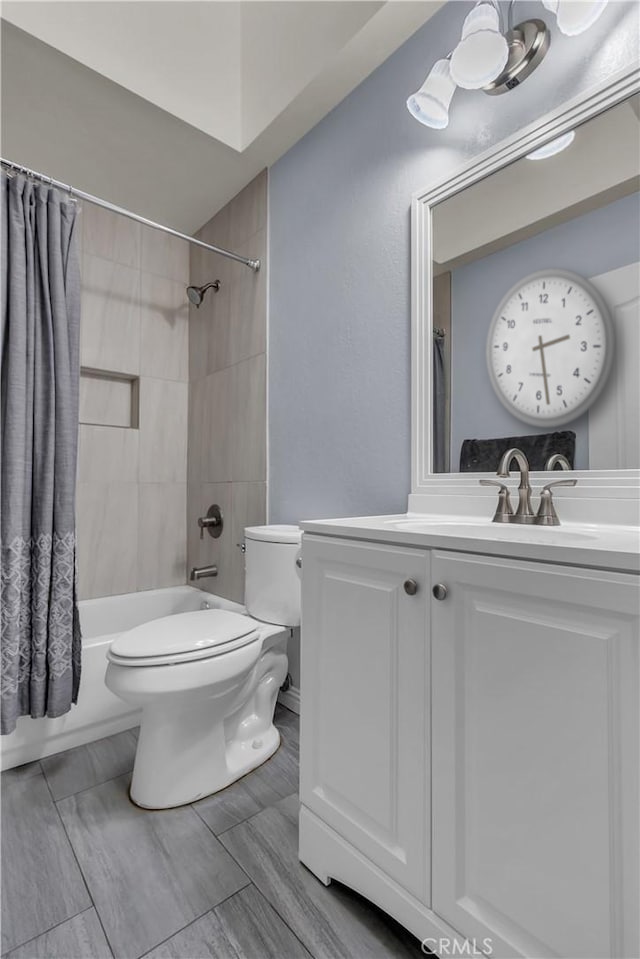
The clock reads 2.28
